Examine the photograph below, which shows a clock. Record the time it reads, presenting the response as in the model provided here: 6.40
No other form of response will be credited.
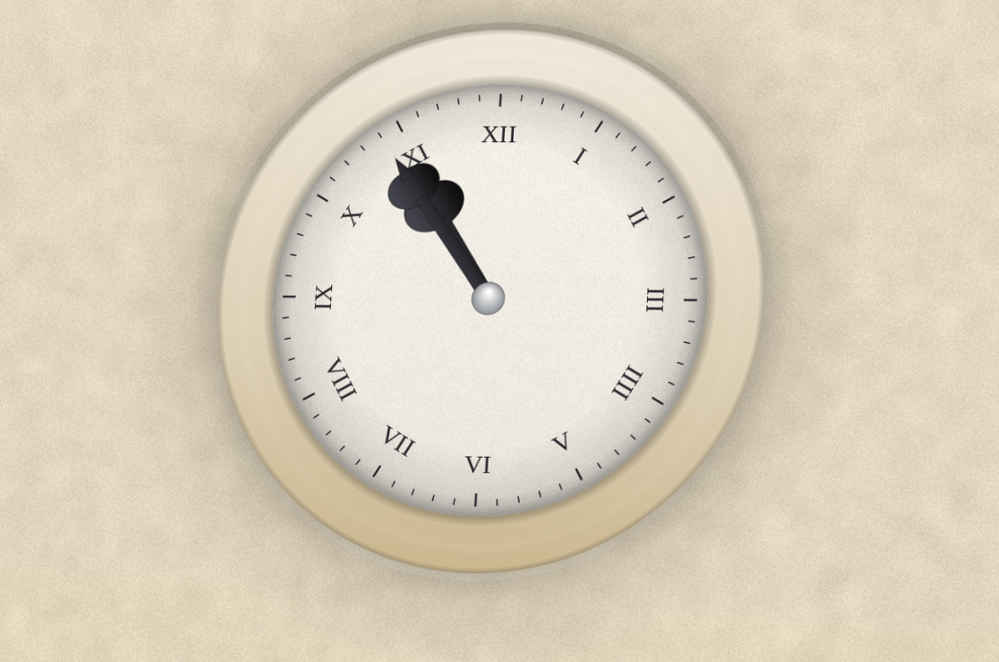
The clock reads 10.54
